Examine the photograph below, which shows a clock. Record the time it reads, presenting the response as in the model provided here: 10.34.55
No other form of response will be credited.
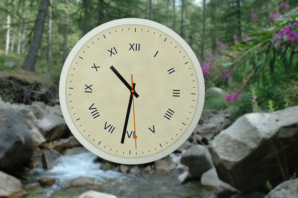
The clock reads 10.31.29
